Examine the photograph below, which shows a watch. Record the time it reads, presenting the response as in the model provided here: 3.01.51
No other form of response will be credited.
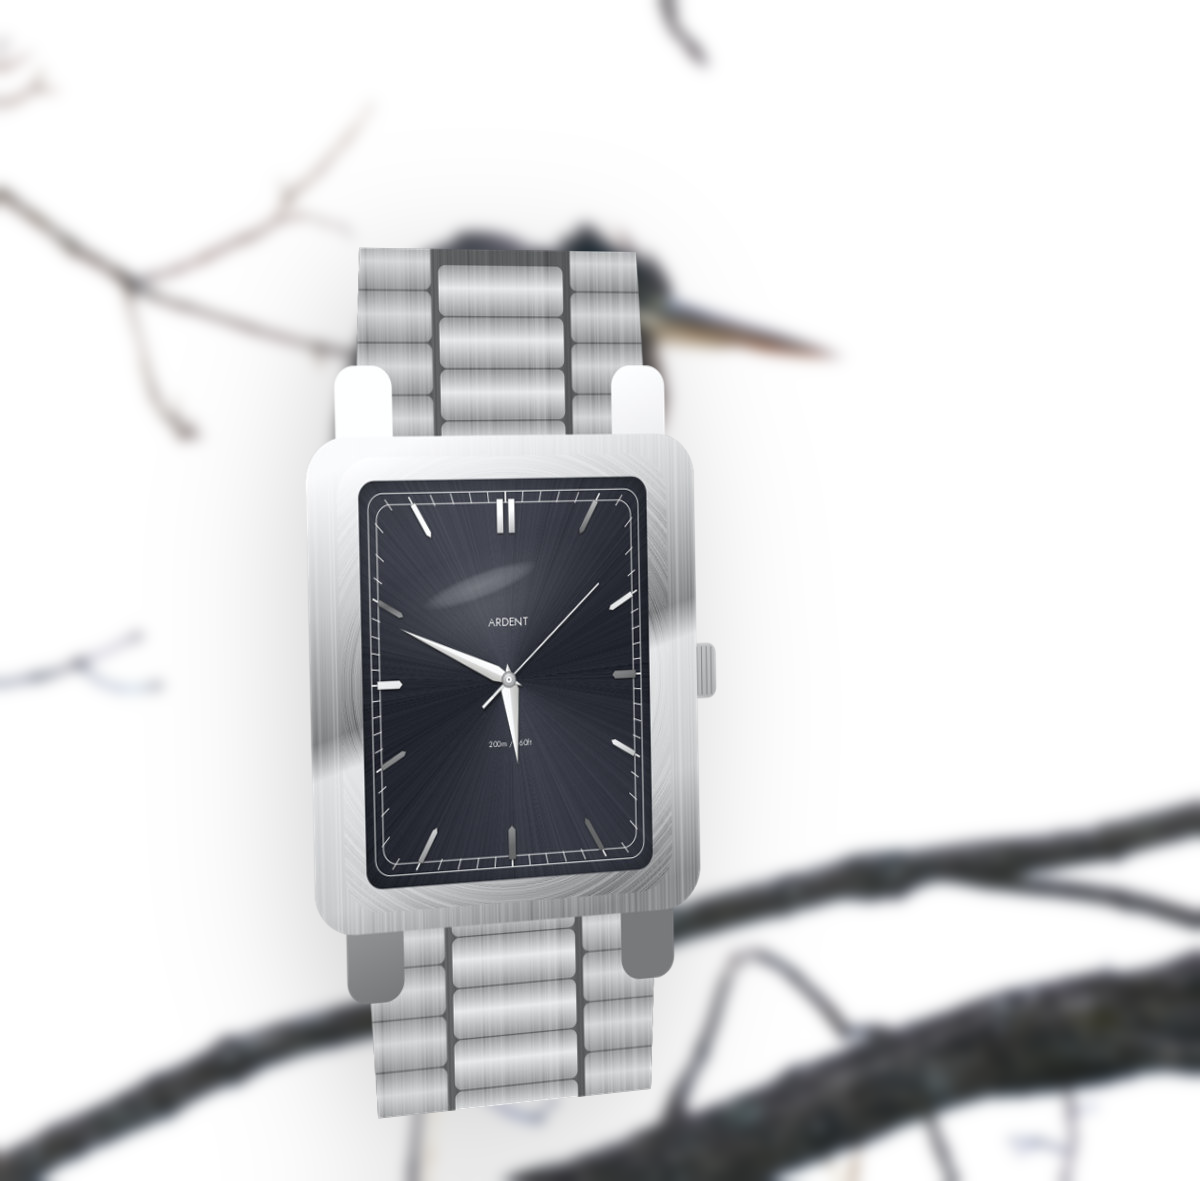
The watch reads 5.49.08
